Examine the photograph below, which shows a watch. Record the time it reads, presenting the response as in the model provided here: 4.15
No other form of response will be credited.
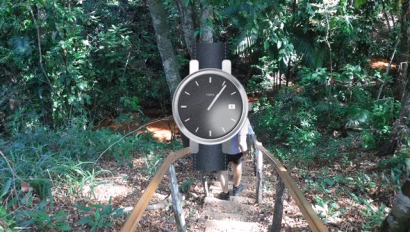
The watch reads 1.06
